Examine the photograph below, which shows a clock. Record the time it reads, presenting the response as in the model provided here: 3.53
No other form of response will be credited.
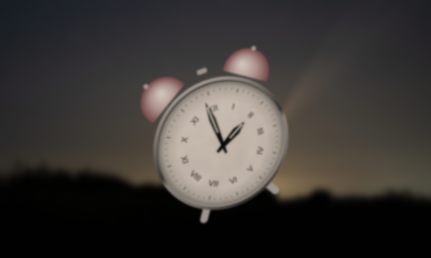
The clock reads 1.59
